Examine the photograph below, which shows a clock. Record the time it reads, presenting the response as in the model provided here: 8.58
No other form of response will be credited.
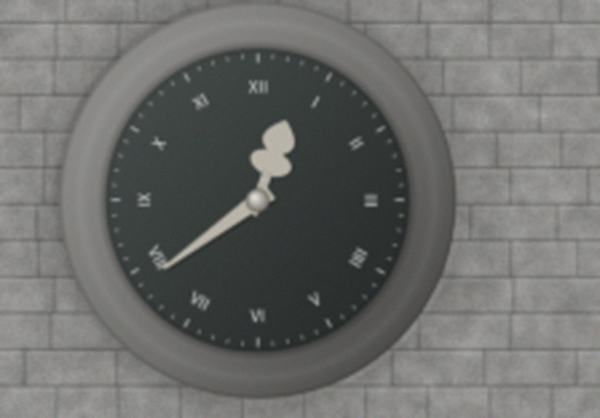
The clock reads 12.39
